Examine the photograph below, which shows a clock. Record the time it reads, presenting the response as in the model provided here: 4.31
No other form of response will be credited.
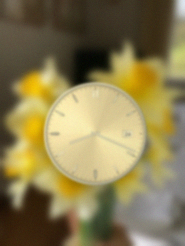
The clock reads 8.19
